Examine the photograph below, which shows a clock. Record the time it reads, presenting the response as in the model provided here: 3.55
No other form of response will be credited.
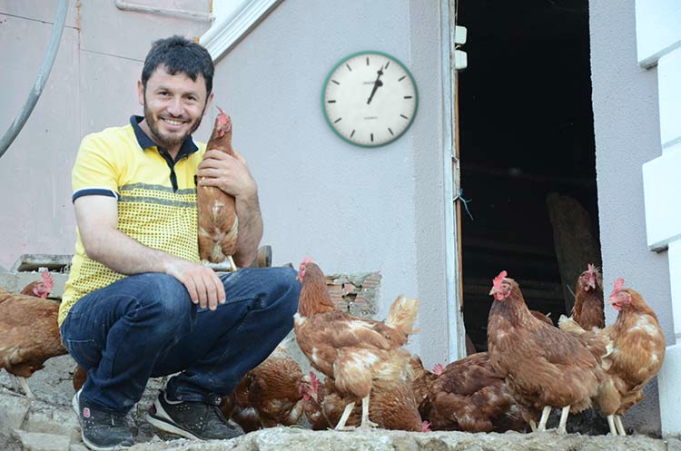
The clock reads 1.04
